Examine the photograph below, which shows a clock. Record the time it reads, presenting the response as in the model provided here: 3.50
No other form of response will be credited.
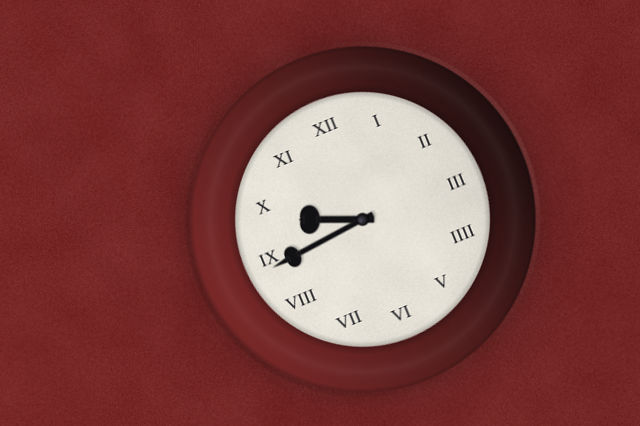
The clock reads 9.44
